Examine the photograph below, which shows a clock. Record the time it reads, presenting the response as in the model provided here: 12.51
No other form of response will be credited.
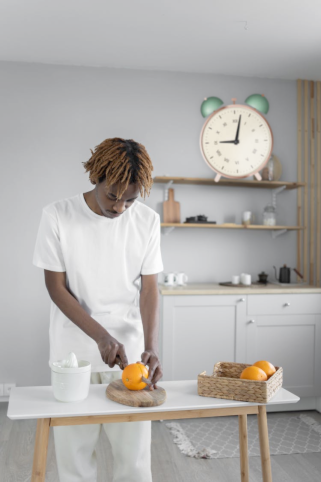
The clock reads 9.02
